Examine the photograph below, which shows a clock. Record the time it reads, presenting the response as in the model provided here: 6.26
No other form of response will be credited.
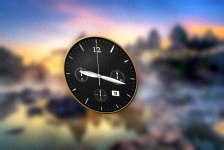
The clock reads 9.17
